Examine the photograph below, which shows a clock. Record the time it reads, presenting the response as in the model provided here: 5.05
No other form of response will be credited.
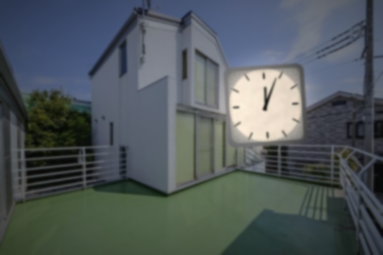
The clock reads 12.04
